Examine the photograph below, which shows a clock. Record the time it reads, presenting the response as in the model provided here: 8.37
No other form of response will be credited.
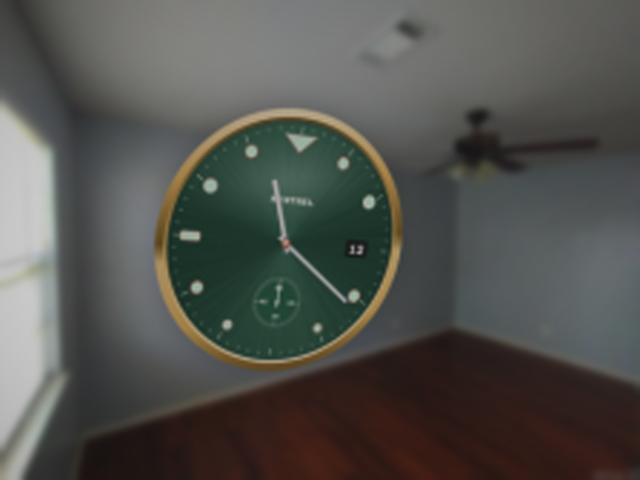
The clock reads 11.21
